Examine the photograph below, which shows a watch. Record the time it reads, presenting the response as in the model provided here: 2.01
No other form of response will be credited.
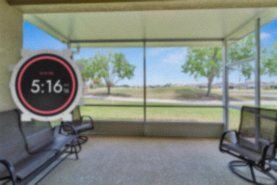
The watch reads 5.16
